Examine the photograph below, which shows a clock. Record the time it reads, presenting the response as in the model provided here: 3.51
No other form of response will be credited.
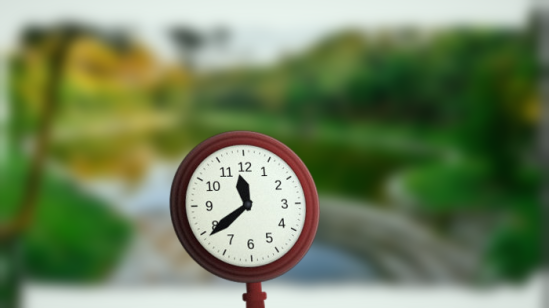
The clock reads 11.39
